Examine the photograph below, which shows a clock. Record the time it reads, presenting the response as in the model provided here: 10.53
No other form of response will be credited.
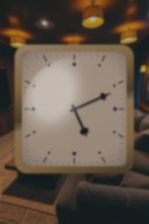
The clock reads 5.11
